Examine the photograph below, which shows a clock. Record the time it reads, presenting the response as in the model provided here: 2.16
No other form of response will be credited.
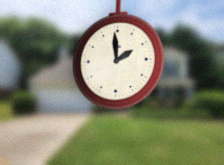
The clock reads 1.59
